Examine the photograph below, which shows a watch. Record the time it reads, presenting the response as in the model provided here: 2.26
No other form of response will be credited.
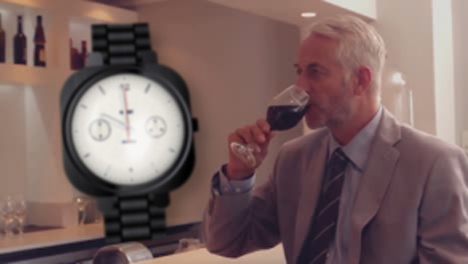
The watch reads 9.59
